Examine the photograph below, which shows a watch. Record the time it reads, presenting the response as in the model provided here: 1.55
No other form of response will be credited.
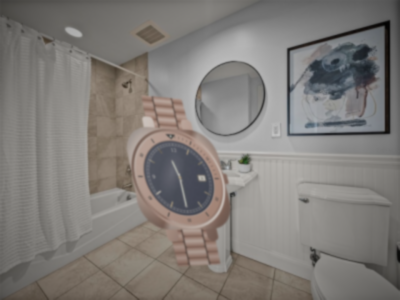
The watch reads 11.30
